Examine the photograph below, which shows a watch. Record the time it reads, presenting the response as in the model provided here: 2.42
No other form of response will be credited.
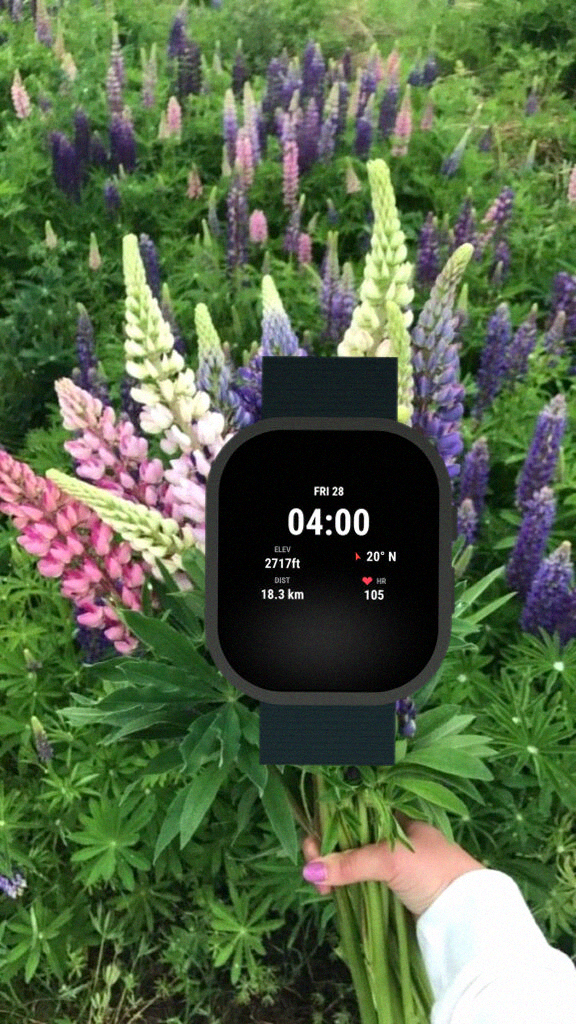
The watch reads 4.00
